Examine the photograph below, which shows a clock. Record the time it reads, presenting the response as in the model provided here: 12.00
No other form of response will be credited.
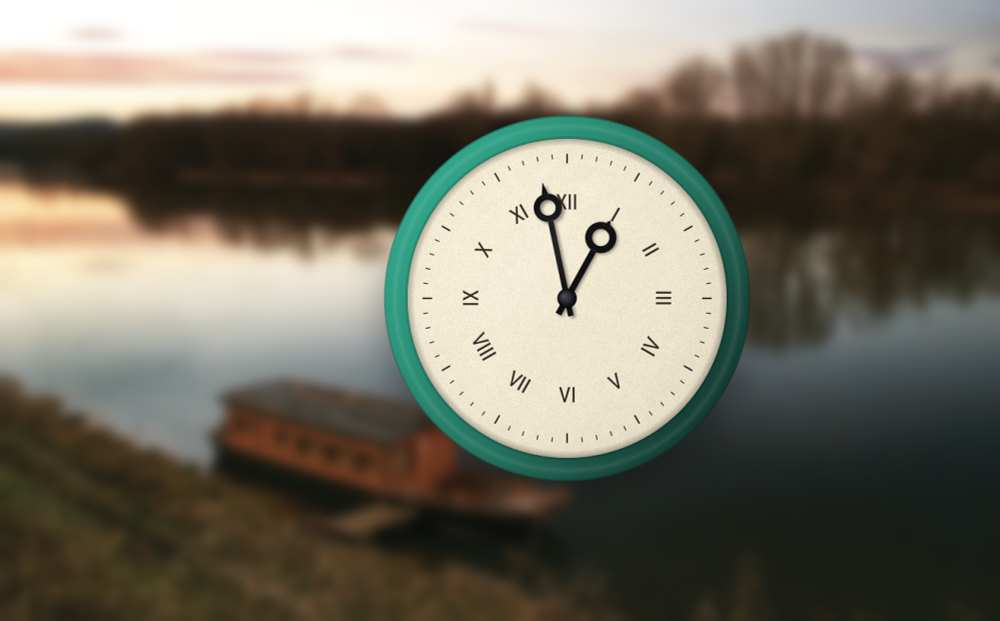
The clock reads 12.58
